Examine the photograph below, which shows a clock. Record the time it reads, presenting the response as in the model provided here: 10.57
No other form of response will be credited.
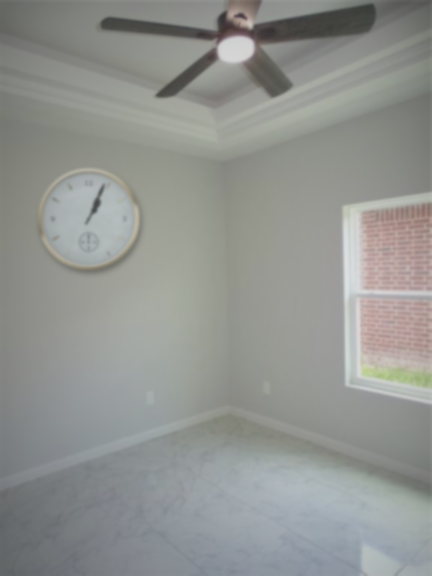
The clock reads 1.04
